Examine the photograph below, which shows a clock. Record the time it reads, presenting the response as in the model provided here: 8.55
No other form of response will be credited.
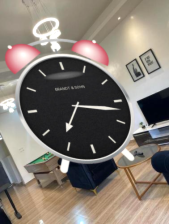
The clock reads 7.17
